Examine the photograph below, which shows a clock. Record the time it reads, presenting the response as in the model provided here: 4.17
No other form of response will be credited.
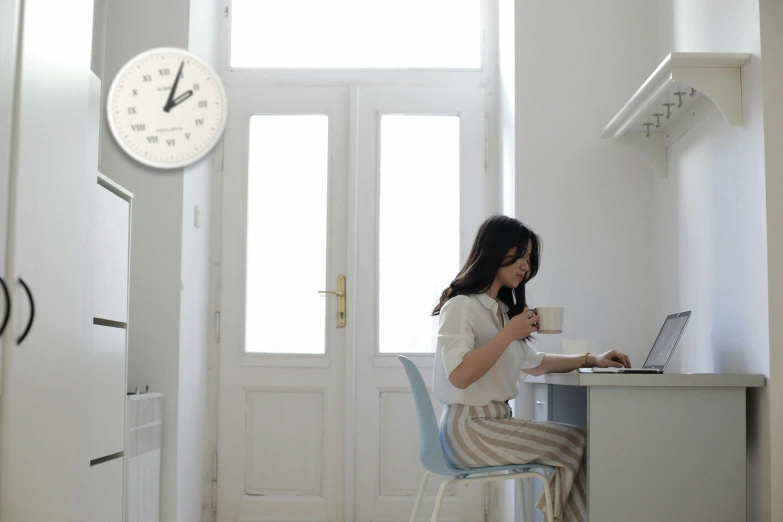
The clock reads 2.04
